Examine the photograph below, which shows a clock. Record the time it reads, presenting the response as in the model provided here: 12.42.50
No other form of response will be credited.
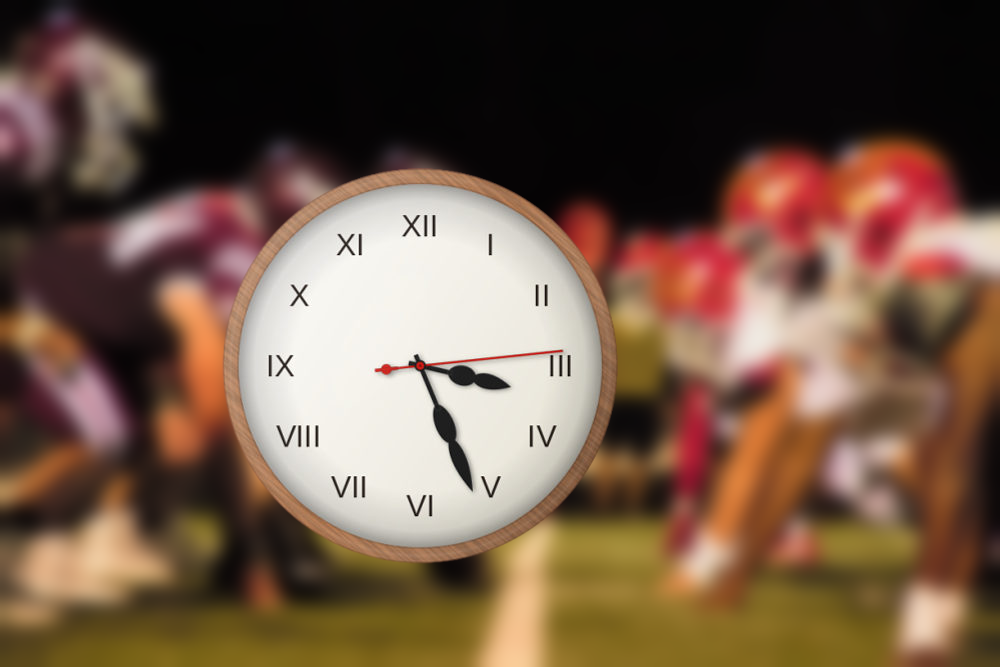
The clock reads 3.26.14
